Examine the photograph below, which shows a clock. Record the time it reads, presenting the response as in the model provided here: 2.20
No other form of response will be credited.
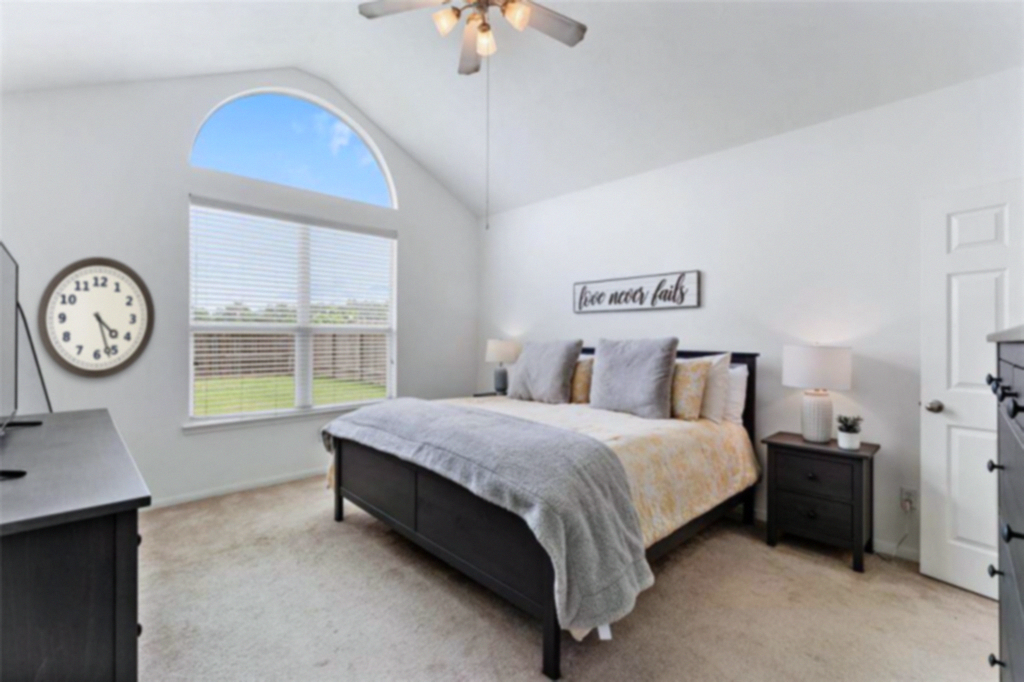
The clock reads 4.27
